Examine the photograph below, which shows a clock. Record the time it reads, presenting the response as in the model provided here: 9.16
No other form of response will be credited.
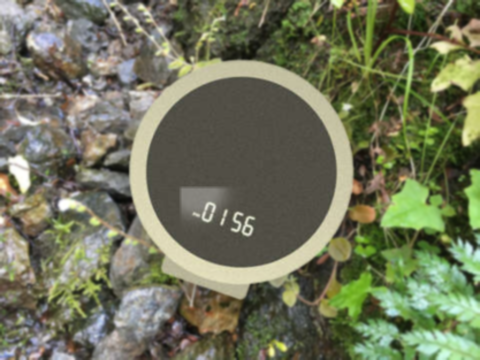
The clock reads 1.56
